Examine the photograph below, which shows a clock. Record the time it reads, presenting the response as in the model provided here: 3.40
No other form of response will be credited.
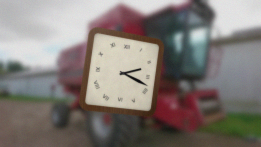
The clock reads 2.18
